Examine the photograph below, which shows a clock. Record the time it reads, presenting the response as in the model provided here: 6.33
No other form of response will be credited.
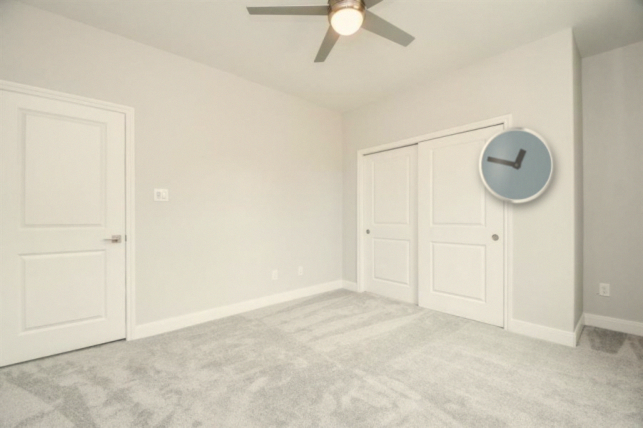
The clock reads 12.47
